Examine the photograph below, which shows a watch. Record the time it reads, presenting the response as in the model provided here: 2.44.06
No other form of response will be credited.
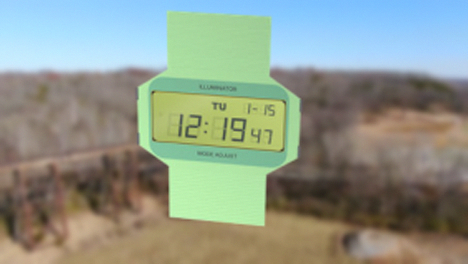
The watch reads 12.19.47
